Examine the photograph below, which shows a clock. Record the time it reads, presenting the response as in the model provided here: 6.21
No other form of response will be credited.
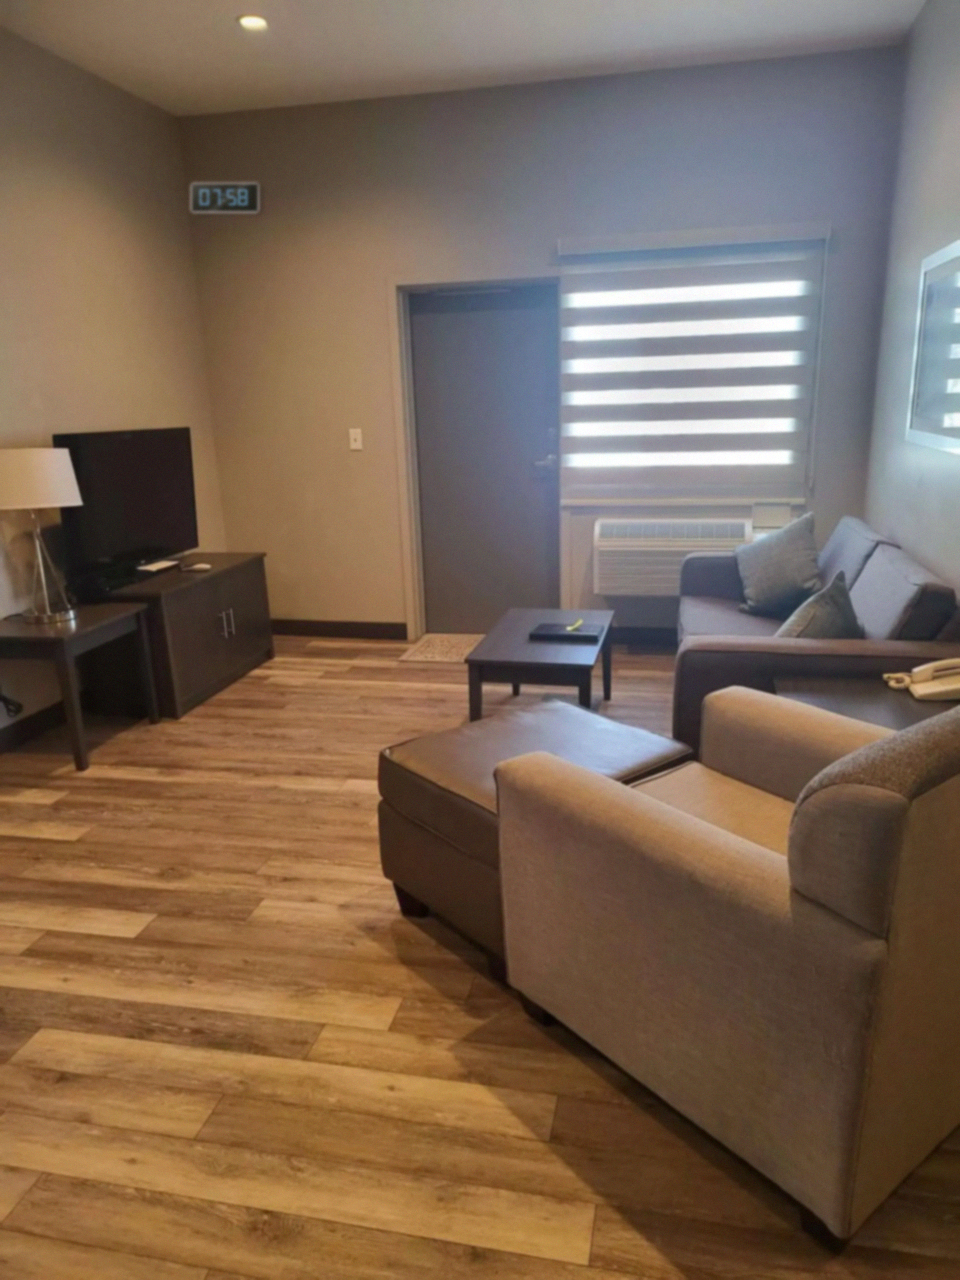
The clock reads 7.58
